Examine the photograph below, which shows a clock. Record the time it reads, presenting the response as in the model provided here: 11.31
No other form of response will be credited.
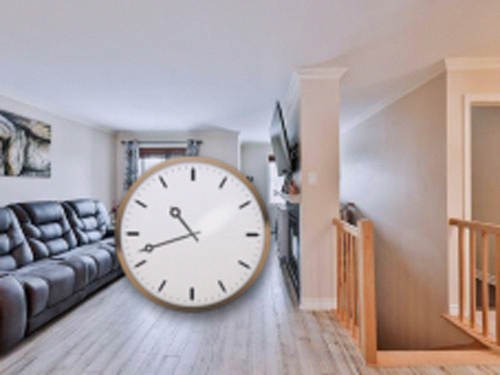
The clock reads 10.42
